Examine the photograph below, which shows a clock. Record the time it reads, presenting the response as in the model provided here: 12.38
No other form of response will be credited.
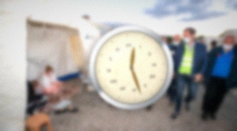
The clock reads 12.28
